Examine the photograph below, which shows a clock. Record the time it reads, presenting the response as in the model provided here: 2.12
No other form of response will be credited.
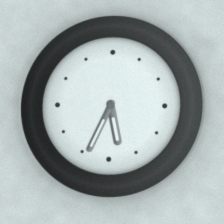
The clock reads 5.34
